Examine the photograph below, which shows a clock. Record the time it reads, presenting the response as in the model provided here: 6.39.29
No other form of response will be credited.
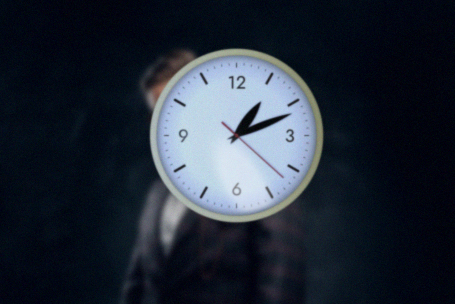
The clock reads 1.11.22
